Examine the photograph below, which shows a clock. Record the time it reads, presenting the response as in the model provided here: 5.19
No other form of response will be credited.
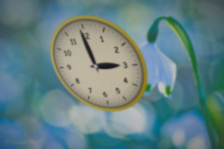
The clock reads 2.59
